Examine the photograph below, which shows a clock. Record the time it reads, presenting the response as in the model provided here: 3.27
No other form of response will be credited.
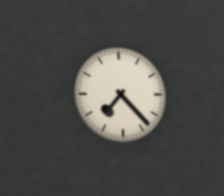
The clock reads 7.23
